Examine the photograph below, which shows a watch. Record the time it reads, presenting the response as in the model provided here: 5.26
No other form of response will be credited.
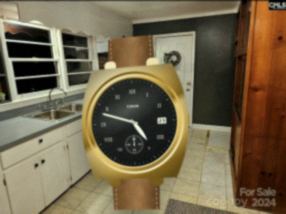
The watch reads 4.48
